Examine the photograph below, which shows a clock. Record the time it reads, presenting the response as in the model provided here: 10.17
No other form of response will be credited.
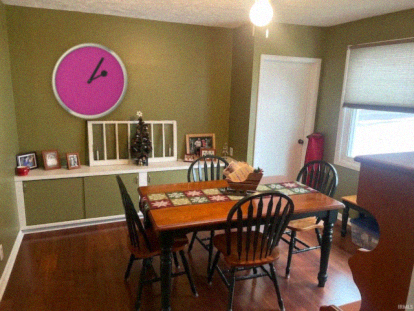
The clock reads 2.05
